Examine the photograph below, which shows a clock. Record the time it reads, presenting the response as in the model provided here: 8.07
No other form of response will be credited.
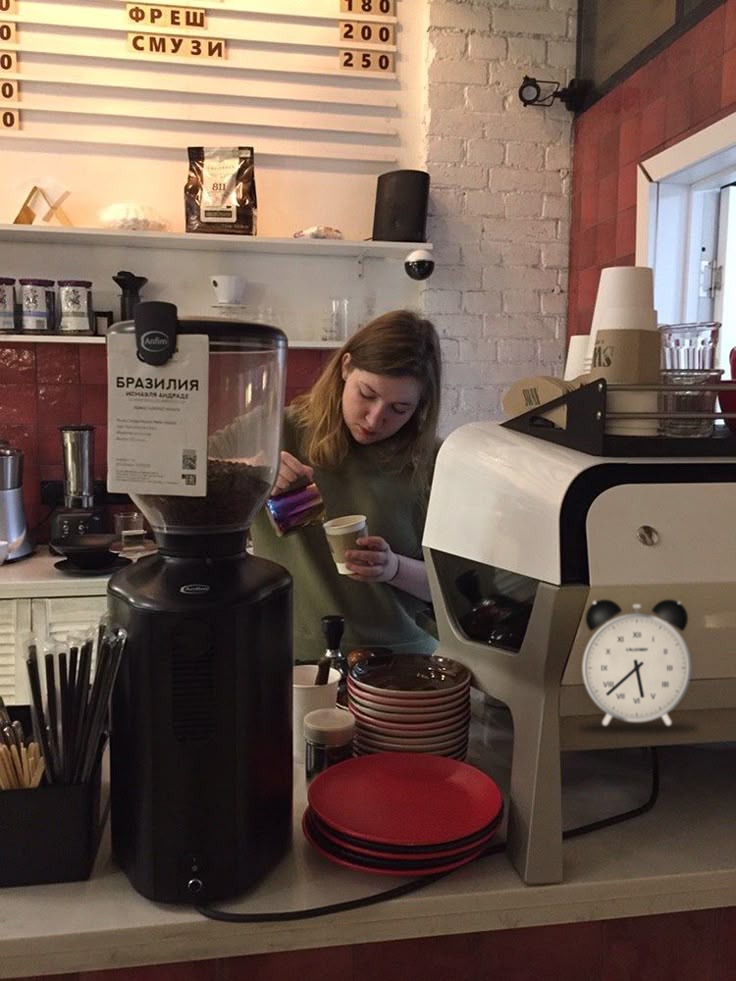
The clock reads 5.38
